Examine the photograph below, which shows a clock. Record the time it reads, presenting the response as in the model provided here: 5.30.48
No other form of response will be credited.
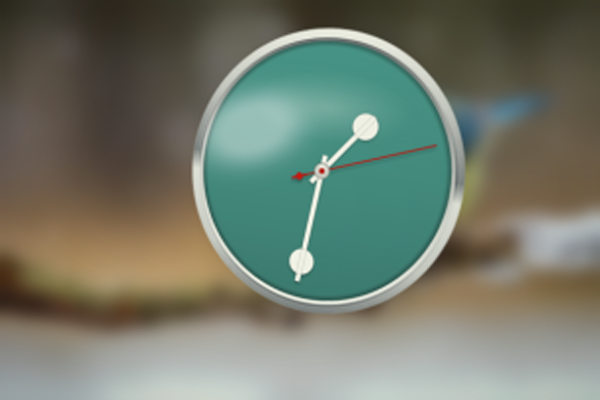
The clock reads 1.32.13
